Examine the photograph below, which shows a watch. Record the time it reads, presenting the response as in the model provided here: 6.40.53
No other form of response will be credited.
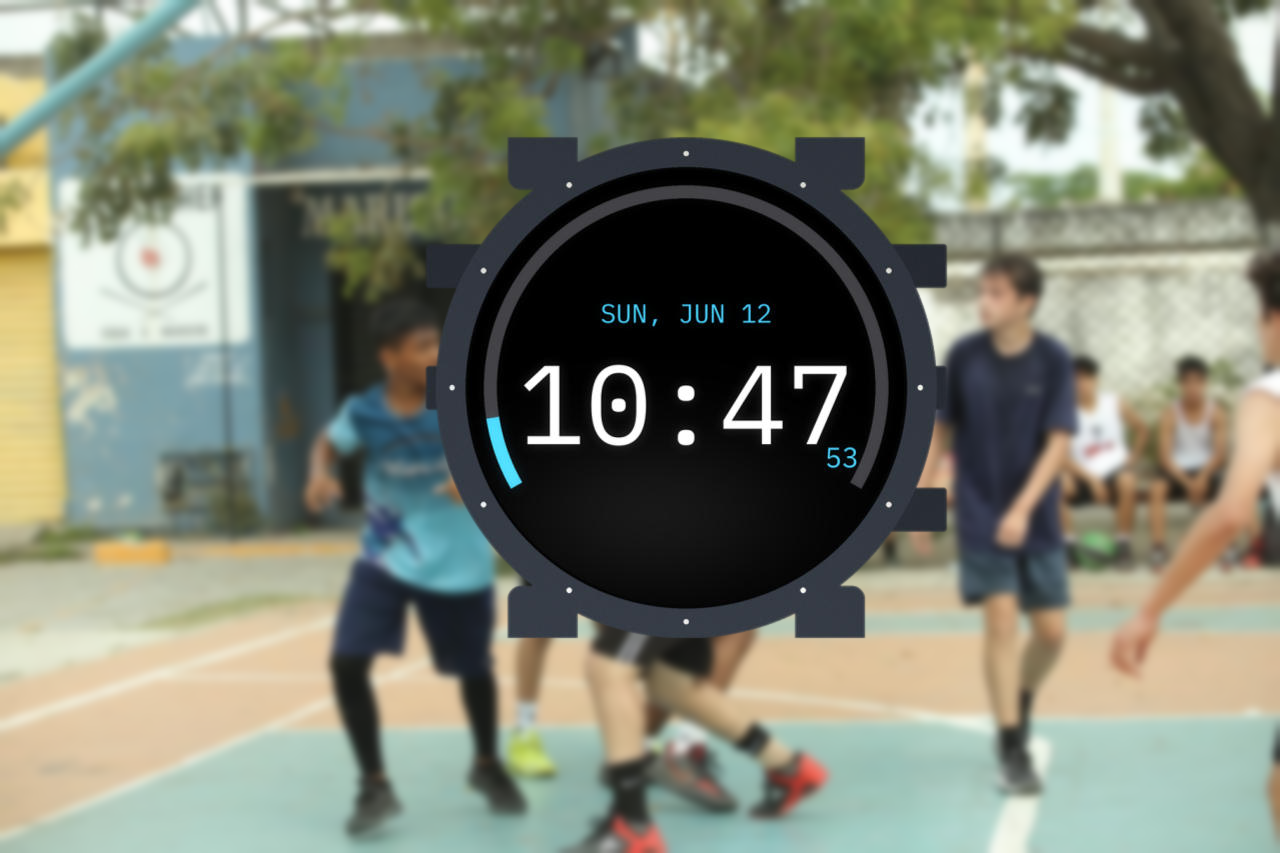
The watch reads 10.47.53
